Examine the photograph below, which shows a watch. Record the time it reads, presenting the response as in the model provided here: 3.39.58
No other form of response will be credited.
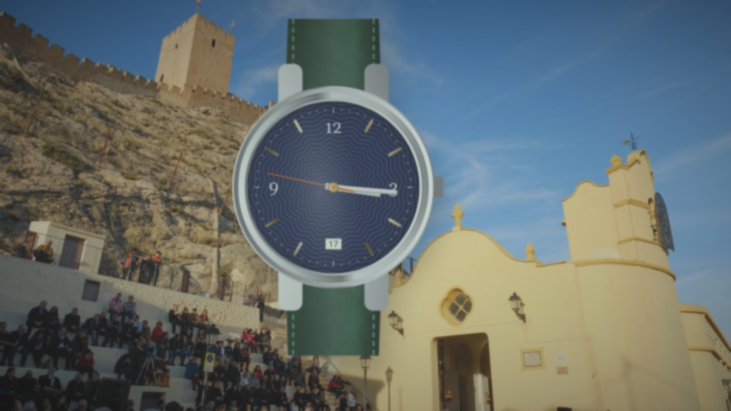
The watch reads 3.15.47
